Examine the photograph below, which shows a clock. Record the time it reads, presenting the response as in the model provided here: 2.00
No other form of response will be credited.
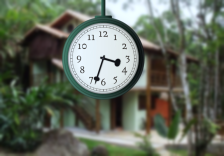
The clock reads 3.33
